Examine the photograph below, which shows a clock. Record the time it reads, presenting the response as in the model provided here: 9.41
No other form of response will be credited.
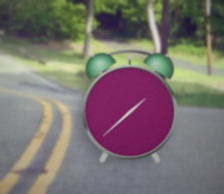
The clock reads 1.38
